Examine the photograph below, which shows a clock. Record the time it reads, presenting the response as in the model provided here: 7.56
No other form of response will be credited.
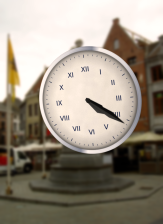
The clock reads 4.21
